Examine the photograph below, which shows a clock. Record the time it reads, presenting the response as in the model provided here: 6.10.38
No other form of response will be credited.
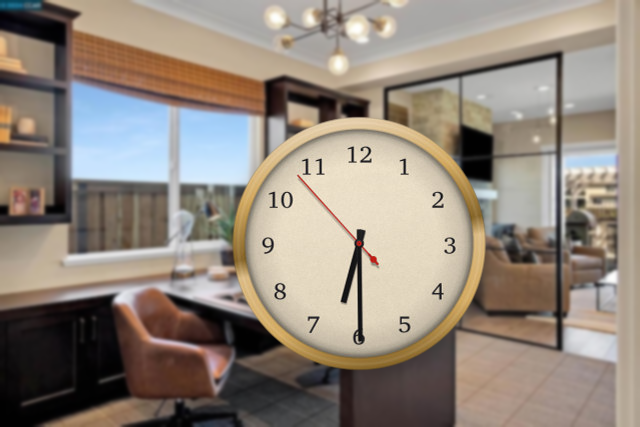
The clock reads 6.29.53
